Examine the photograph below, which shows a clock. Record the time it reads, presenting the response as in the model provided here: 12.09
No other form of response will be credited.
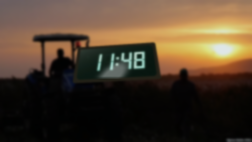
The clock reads 11.48
